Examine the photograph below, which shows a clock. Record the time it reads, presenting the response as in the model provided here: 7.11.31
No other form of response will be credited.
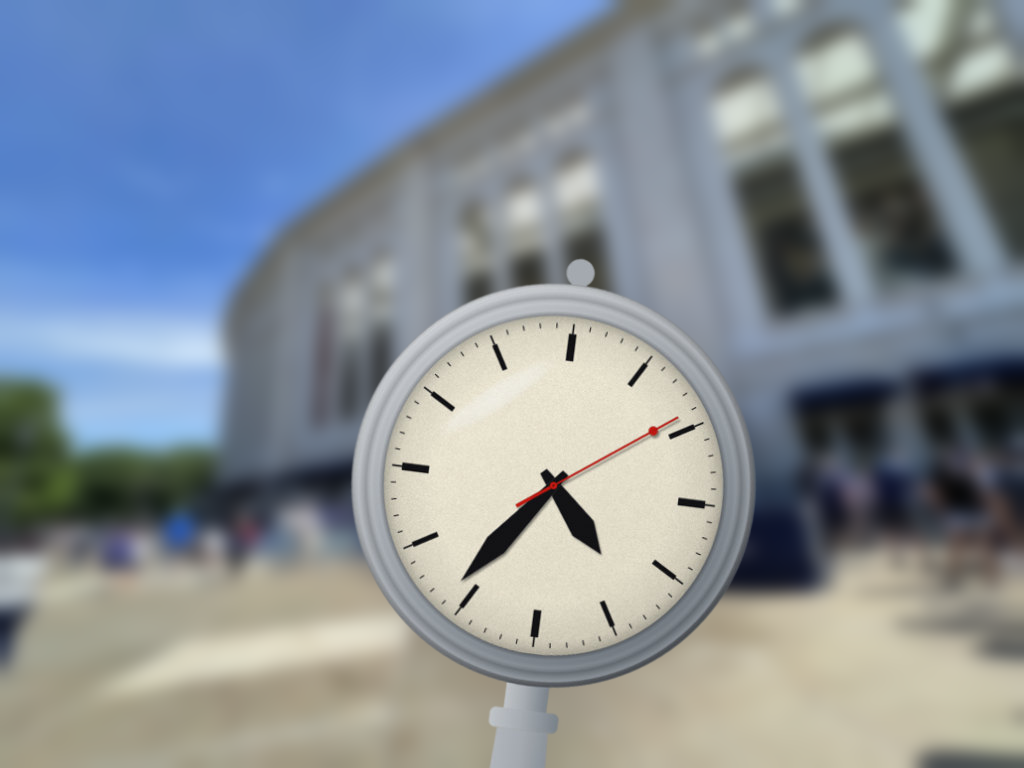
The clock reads 4.36.09
